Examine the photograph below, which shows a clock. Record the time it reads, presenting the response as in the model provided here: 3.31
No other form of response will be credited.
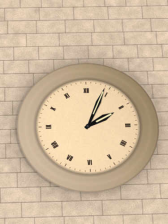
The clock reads 2.04
